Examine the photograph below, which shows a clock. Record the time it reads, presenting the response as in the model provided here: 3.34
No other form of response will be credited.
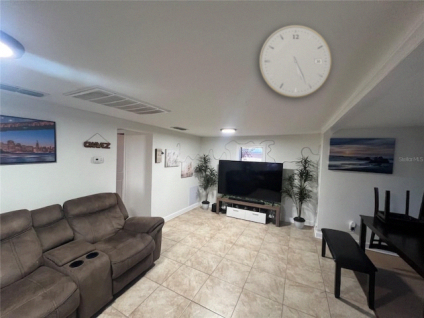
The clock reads 5.26
